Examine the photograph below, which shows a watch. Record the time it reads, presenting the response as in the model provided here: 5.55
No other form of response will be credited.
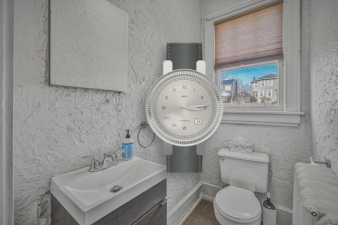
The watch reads 3.14
